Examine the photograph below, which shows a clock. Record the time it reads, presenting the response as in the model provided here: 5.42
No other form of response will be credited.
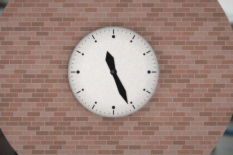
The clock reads 11.26
